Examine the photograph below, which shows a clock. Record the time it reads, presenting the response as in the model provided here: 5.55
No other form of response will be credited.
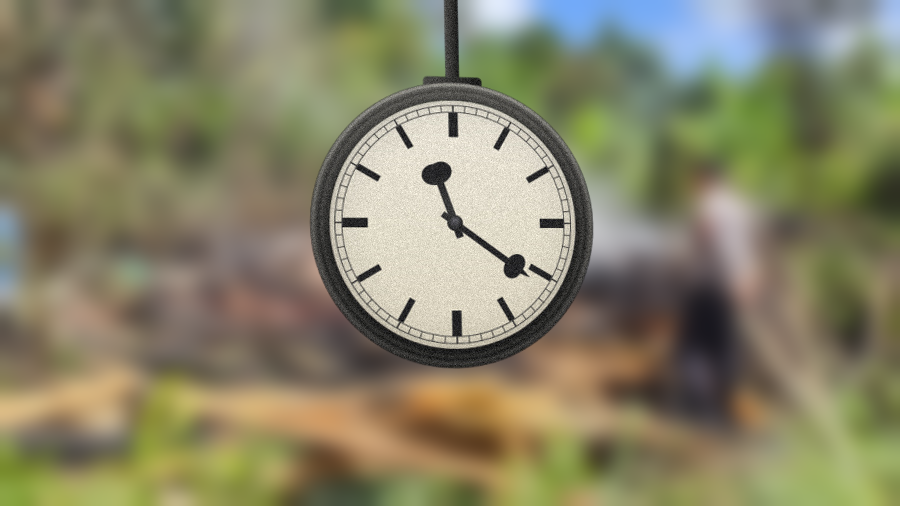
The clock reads 11.21
